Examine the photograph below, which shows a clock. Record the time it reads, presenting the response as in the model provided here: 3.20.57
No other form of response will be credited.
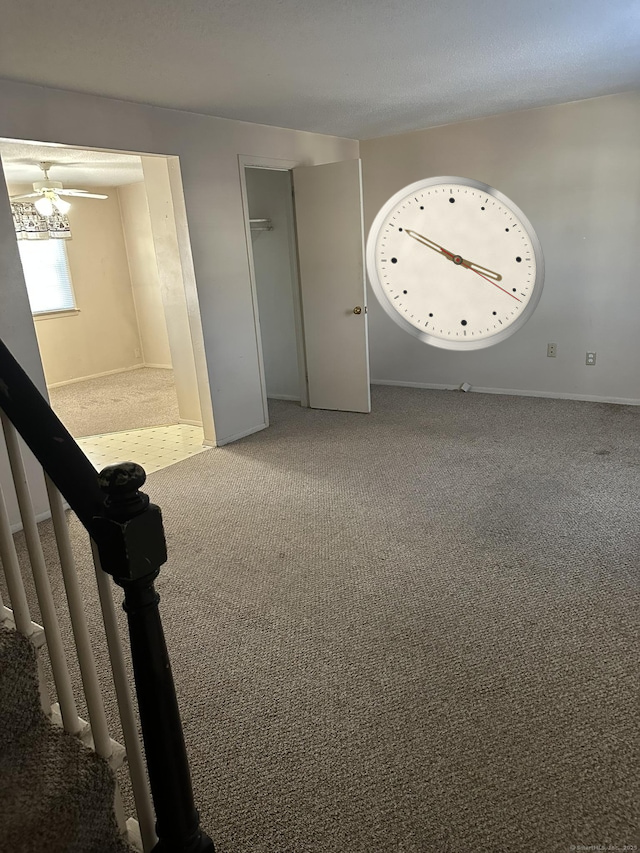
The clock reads 3.50.21
